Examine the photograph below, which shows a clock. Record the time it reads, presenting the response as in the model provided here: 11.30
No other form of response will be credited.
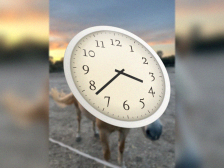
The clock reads 3.38
